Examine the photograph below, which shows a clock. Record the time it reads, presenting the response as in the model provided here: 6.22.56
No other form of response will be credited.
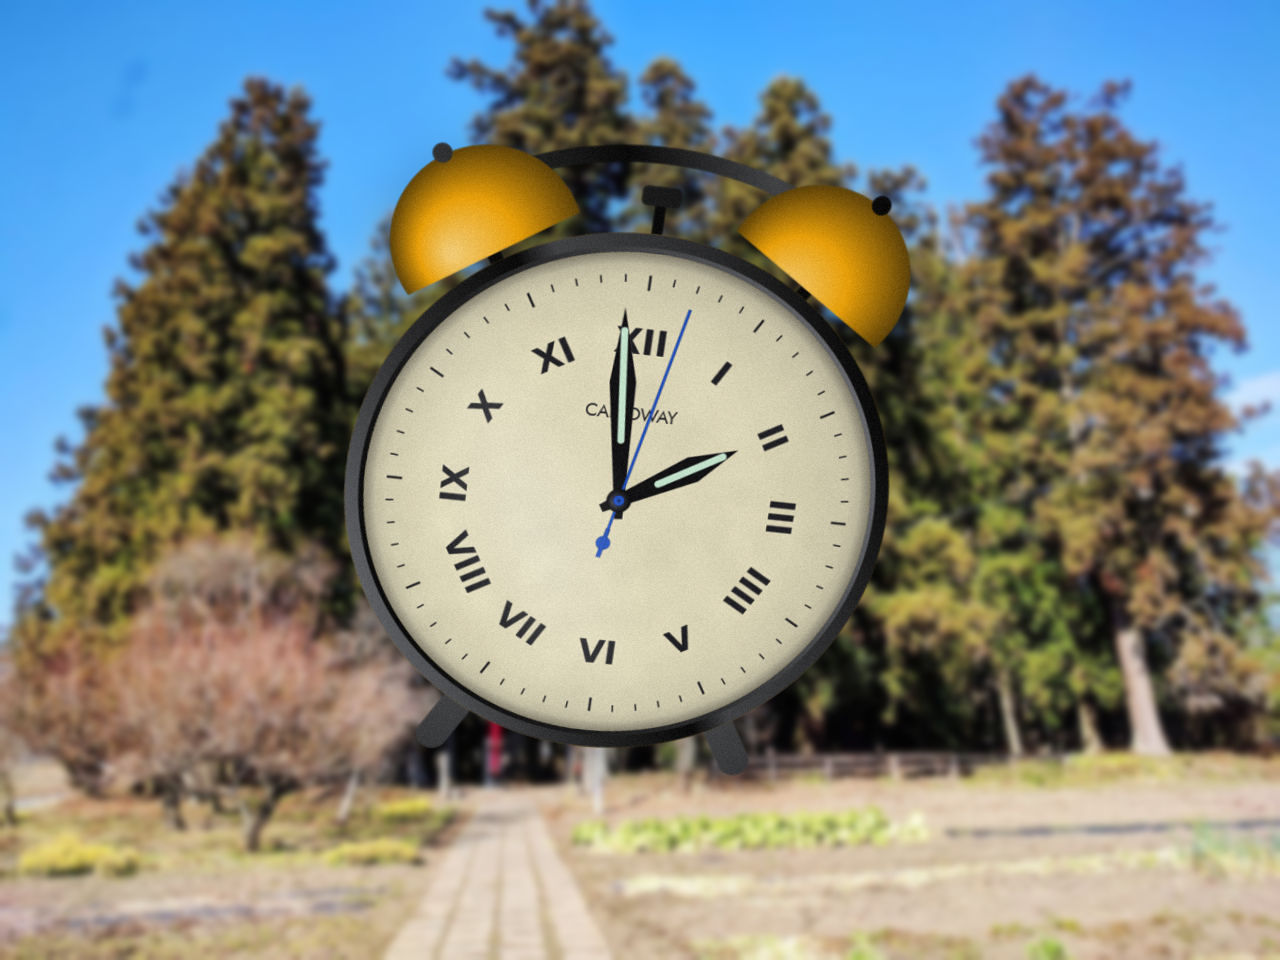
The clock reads 1.59.02
